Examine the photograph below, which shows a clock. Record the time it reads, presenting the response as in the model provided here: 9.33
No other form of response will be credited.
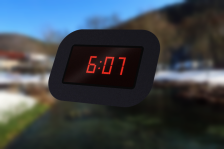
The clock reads 6.07
